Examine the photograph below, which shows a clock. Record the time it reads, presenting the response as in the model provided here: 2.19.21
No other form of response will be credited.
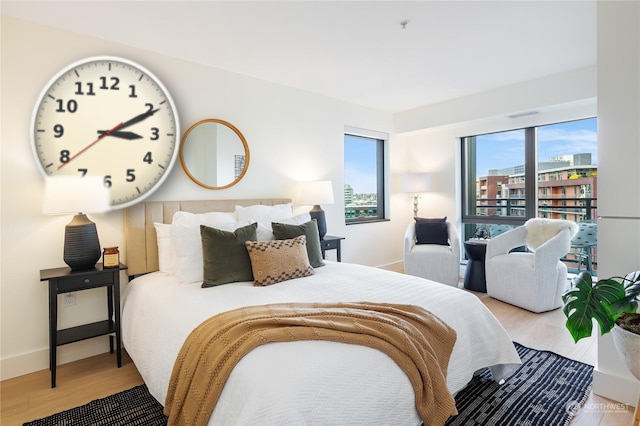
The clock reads 3.10.39
